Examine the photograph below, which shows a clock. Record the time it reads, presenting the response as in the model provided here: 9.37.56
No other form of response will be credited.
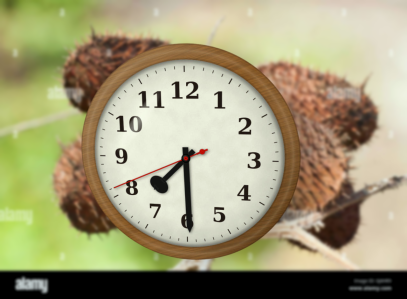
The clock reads 7.29.41
